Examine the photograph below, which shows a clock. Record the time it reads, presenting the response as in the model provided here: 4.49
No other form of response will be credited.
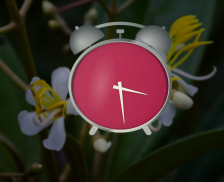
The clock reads 3.29
